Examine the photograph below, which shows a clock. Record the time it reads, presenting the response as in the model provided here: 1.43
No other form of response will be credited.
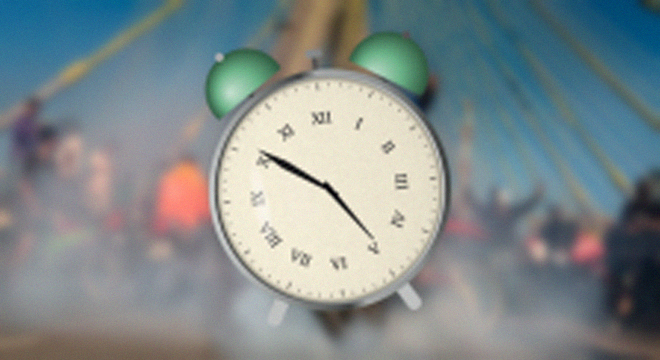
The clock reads 4.51
